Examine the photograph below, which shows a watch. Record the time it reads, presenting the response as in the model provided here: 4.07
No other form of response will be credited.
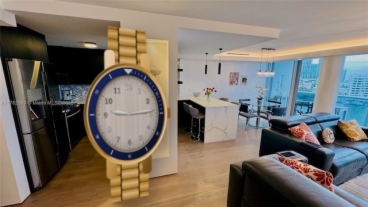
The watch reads 9.14
